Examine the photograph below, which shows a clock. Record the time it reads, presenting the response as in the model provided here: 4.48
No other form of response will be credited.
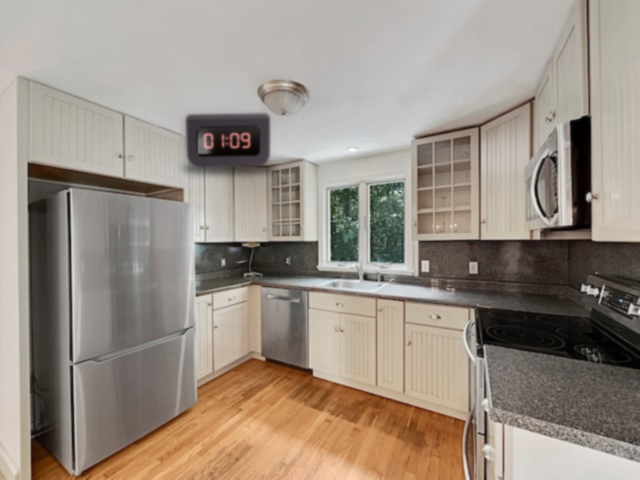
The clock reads 1.09
